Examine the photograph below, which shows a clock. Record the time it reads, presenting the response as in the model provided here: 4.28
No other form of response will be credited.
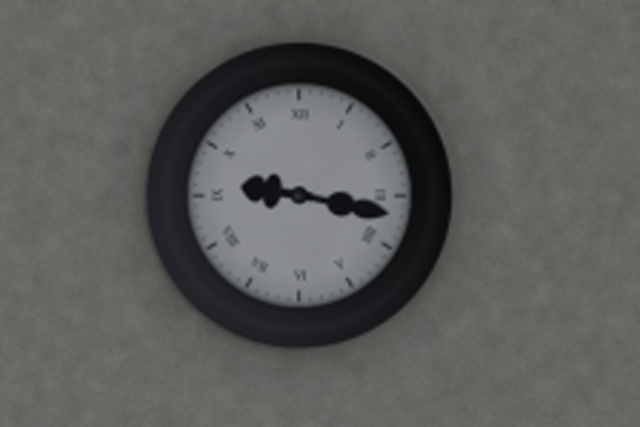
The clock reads 9.17
